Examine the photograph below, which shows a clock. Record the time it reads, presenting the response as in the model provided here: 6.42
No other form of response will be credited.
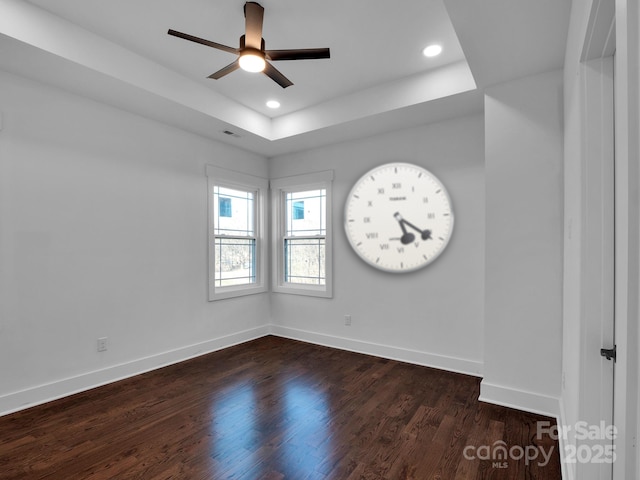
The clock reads 5.21
